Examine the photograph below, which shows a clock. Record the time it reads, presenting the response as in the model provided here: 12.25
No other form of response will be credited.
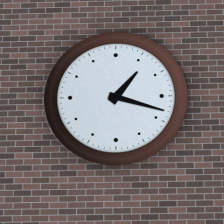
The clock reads 1.18
